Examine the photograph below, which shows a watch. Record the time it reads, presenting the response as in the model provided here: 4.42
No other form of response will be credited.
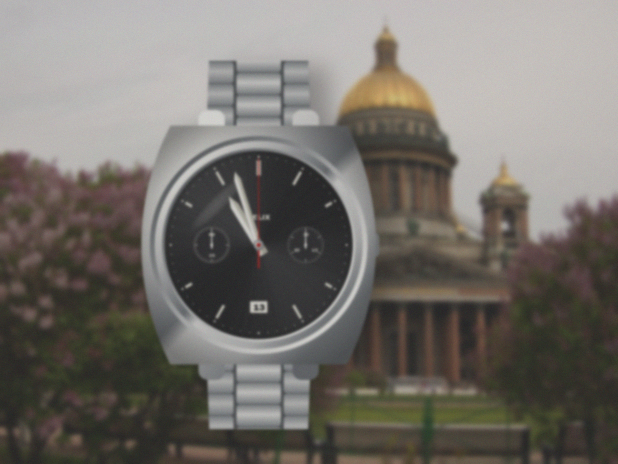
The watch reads 10.57
